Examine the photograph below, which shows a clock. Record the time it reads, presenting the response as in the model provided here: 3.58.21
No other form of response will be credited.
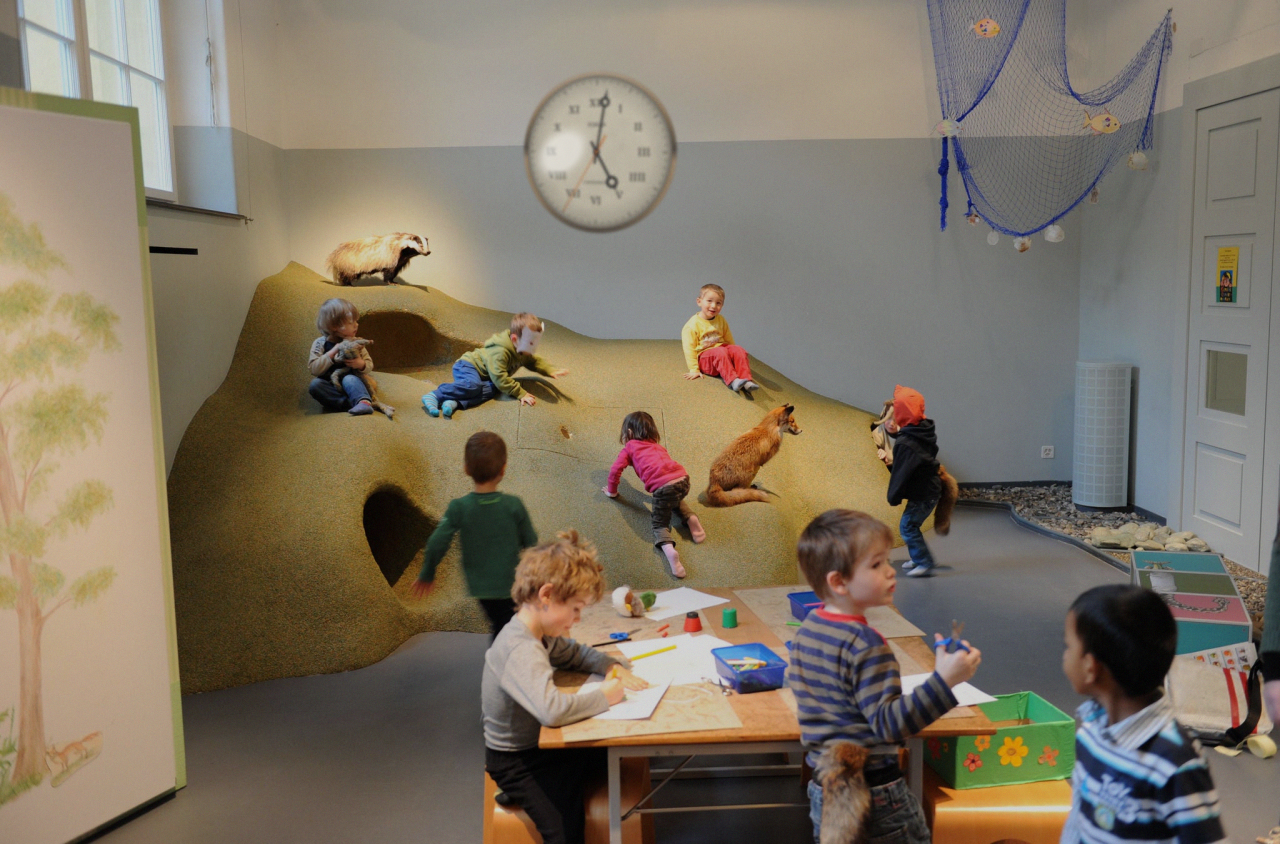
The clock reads 5.01.35
